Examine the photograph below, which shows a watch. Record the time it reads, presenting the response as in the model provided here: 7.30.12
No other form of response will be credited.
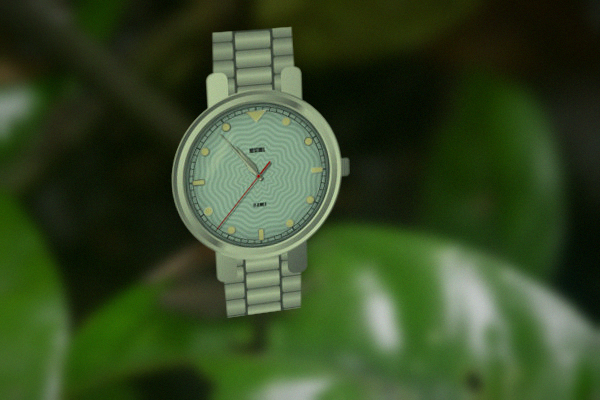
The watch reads 10.53.37
